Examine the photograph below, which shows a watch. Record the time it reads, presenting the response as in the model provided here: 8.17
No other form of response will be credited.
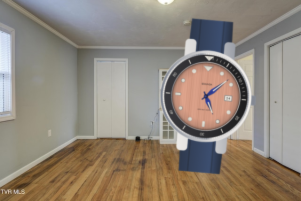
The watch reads 5.08
